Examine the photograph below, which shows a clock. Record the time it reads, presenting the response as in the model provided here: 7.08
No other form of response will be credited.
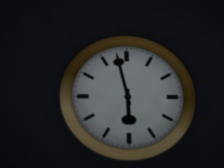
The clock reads 5.58
